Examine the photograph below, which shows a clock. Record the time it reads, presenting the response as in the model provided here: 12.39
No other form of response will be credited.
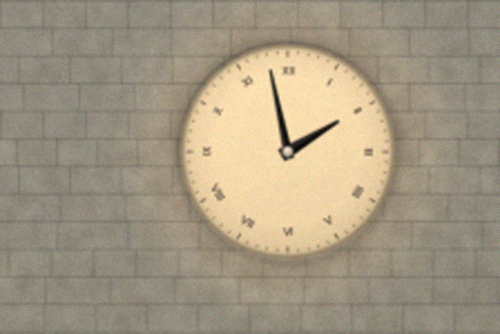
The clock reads 1.58
